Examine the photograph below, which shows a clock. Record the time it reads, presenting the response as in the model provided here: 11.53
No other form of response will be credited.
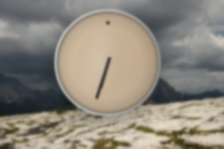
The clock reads 6.33
